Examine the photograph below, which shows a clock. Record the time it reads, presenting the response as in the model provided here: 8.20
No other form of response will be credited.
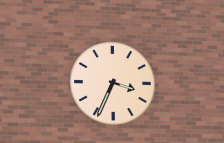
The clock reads 3.34
